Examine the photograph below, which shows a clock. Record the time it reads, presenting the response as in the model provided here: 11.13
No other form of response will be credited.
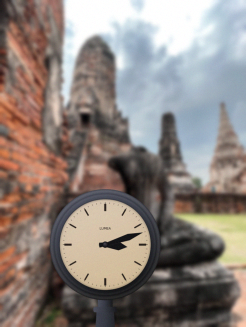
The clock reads 3.12
